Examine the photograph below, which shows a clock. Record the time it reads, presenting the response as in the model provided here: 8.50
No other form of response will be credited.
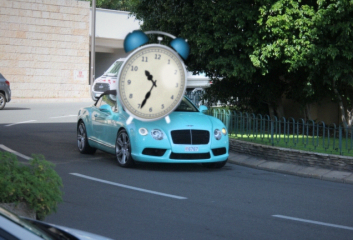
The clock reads 10.34
